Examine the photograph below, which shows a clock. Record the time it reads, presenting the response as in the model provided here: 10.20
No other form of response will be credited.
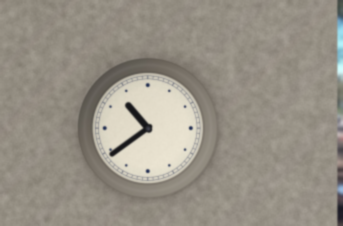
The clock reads 10.39
